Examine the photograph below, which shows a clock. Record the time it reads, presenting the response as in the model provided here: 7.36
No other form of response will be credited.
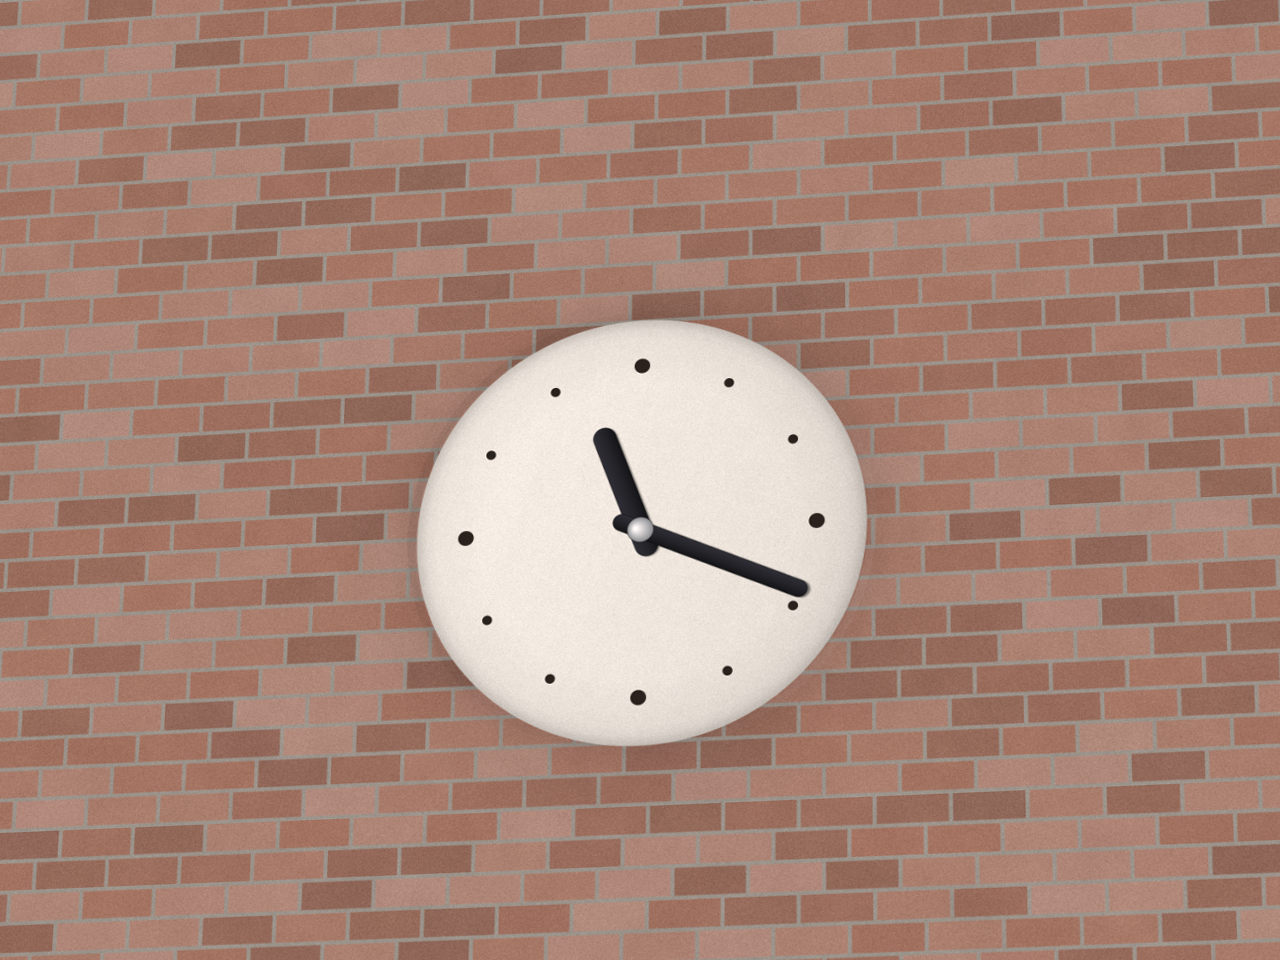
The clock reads 11.19
